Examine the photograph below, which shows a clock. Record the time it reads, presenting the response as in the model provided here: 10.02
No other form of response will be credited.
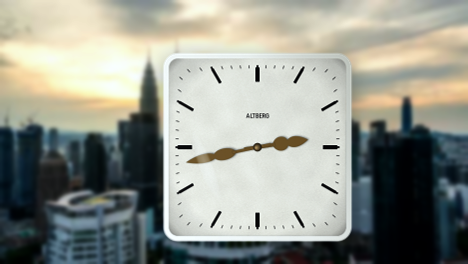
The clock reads 2.43
